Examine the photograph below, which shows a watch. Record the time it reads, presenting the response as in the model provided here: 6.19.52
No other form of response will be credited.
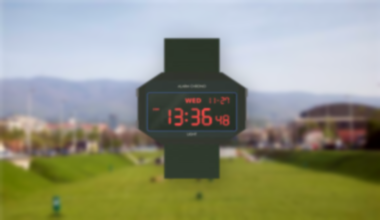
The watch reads 13.36.48
